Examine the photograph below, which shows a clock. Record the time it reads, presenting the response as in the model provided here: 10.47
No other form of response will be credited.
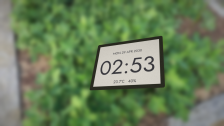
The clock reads 2.53
